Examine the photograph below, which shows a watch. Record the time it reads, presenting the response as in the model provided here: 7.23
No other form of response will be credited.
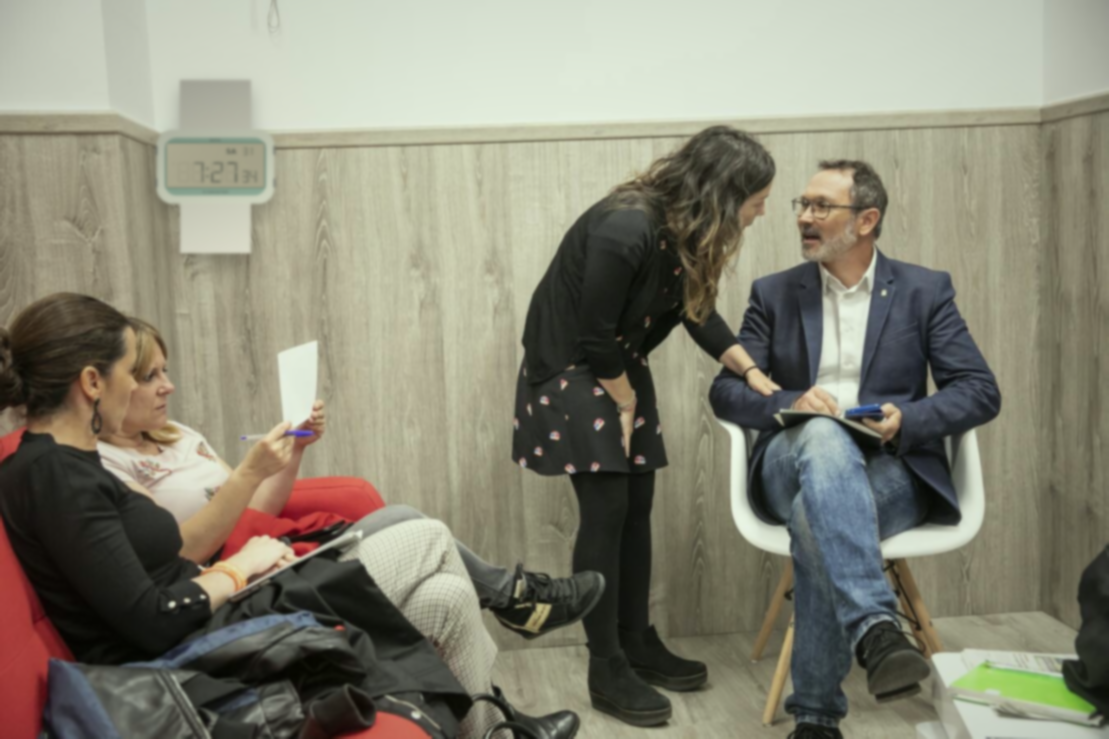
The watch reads 7.27
